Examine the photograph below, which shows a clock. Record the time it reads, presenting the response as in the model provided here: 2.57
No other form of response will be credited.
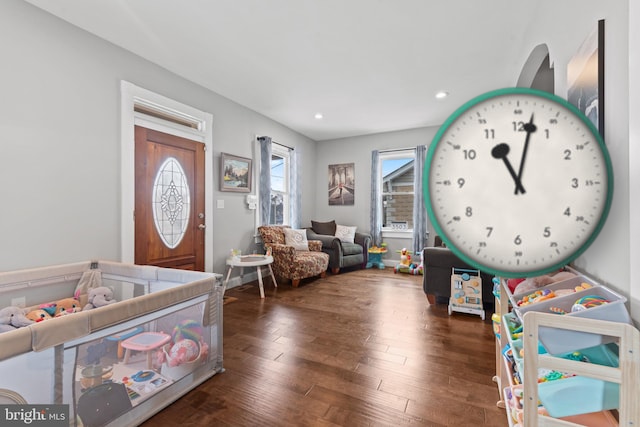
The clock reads 11.02
